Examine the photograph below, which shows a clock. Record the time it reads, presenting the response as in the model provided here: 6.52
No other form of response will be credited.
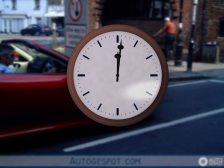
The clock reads 12.01
